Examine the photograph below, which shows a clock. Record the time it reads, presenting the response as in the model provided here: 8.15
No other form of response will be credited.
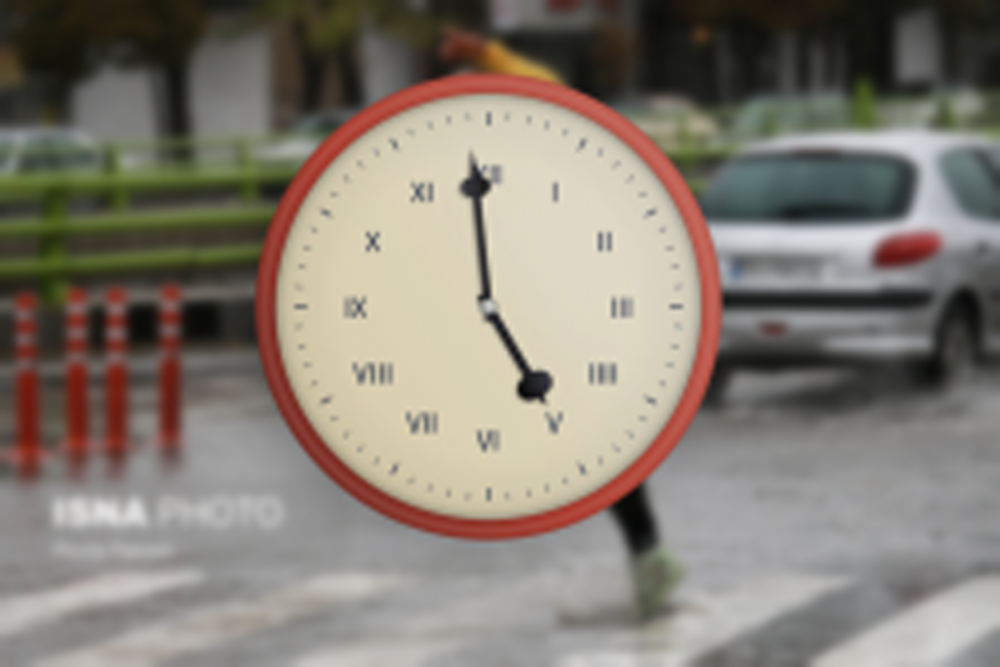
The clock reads 4.59
